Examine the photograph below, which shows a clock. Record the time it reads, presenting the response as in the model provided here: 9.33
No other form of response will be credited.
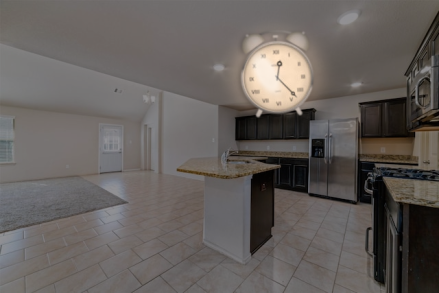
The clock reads 12.23
